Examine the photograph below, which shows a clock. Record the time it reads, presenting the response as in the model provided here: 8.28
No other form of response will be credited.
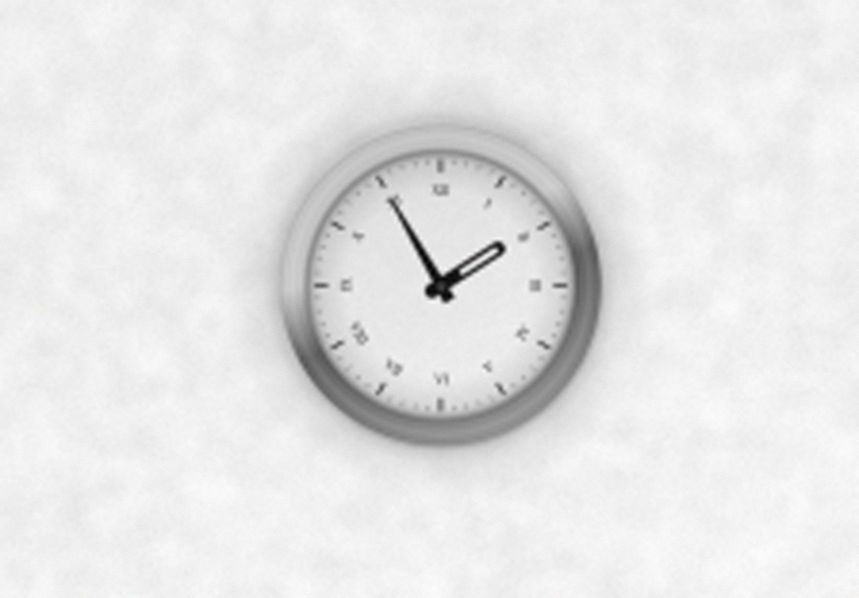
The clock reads 1.55
